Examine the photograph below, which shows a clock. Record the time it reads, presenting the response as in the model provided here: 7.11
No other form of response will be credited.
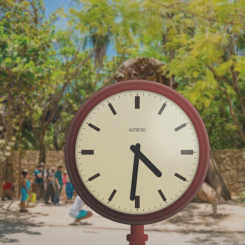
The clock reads 4.31
